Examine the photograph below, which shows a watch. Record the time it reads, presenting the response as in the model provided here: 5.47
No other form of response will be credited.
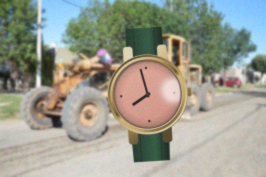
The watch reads 7.58
